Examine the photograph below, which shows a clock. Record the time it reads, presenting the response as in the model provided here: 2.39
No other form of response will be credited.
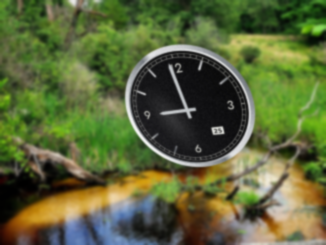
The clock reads 8.59
